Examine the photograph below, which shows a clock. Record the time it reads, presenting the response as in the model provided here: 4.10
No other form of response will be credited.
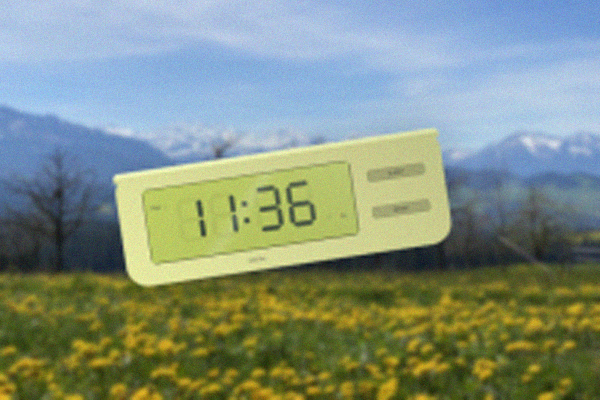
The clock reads 11.36
